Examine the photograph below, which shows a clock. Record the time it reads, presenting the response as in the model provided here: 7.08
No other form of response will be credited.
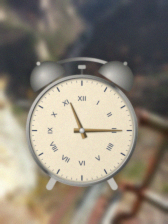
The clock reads 11.15
